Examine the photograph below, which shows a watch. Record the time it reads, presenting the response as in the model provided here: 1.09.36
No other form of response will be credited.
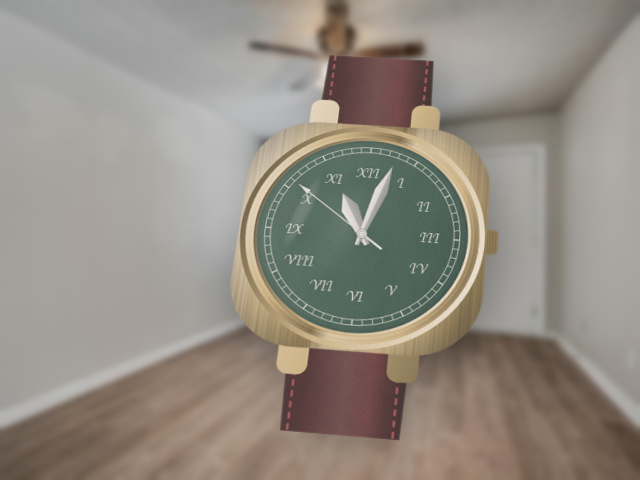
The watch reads 11.02.51
